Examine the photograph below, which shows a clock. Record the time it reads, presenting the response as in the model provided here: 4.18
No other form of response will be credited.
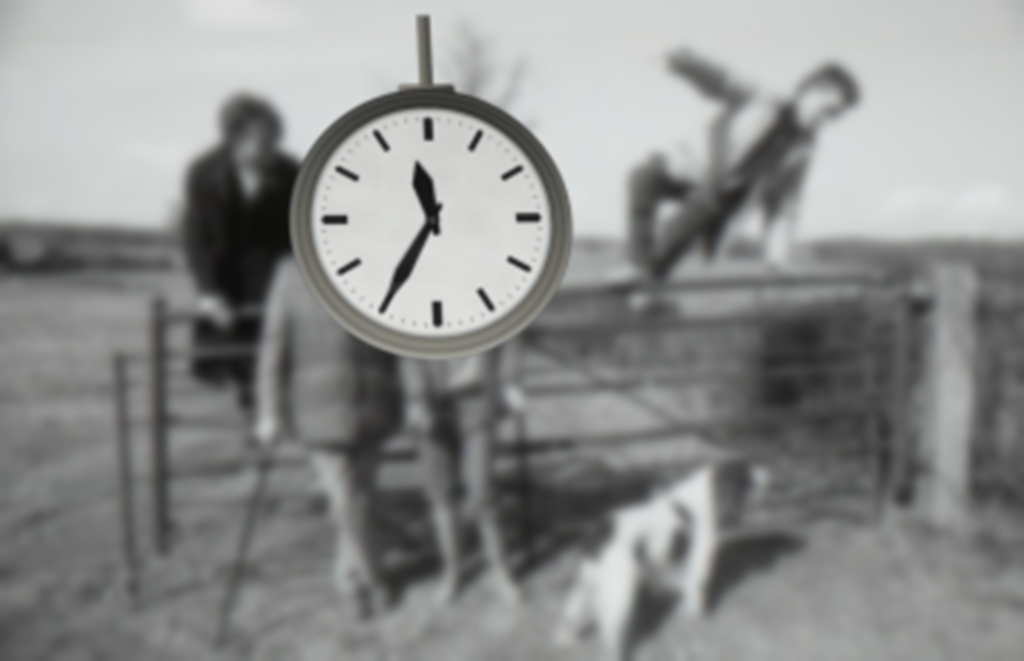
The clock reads 11.35
